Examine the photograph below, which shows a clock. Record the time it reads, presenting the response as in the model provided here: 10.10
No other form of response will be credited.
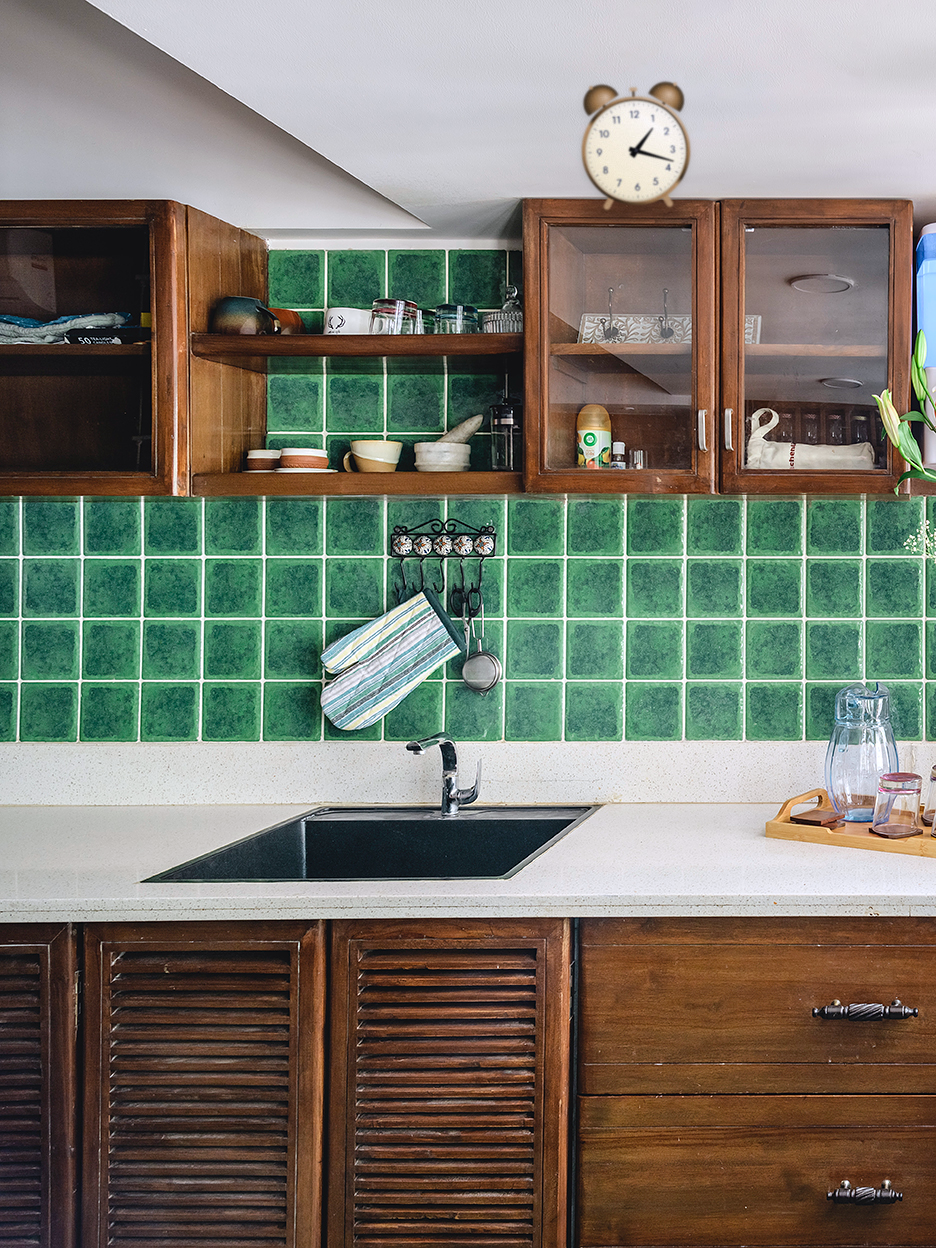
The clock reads 1.18
